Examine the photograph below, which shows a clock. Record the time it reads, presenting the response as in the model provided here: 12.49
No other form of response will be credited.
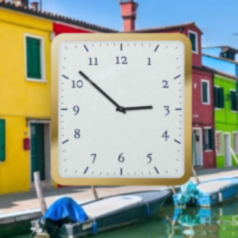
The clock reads 2.52
